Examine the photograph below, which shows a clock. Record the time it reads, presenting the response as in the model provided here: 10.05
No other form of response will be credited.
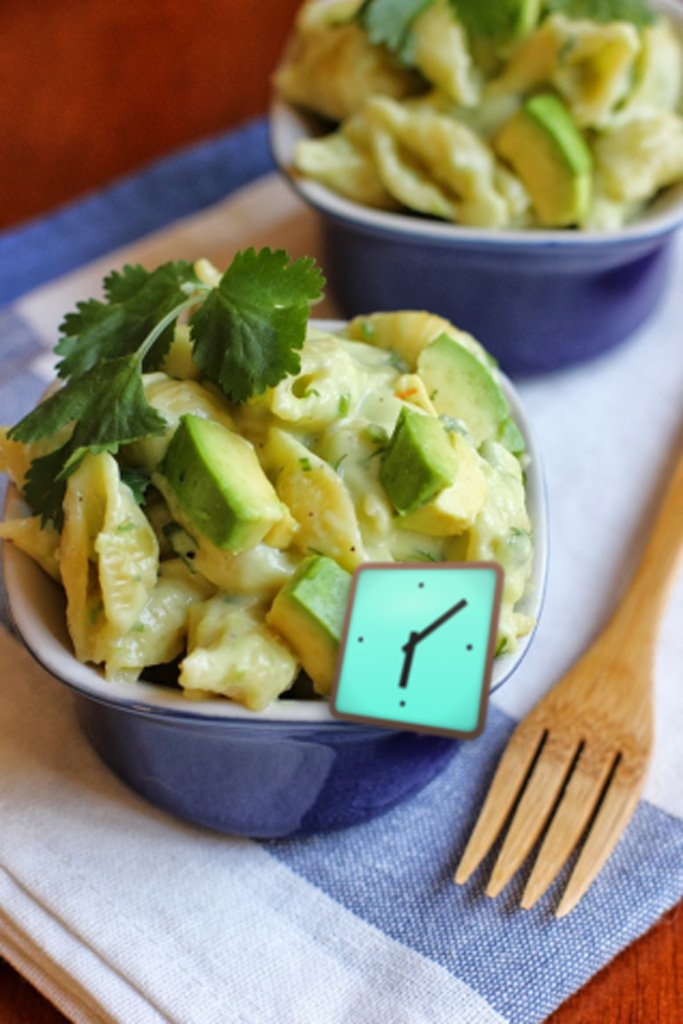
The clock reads 6.08
